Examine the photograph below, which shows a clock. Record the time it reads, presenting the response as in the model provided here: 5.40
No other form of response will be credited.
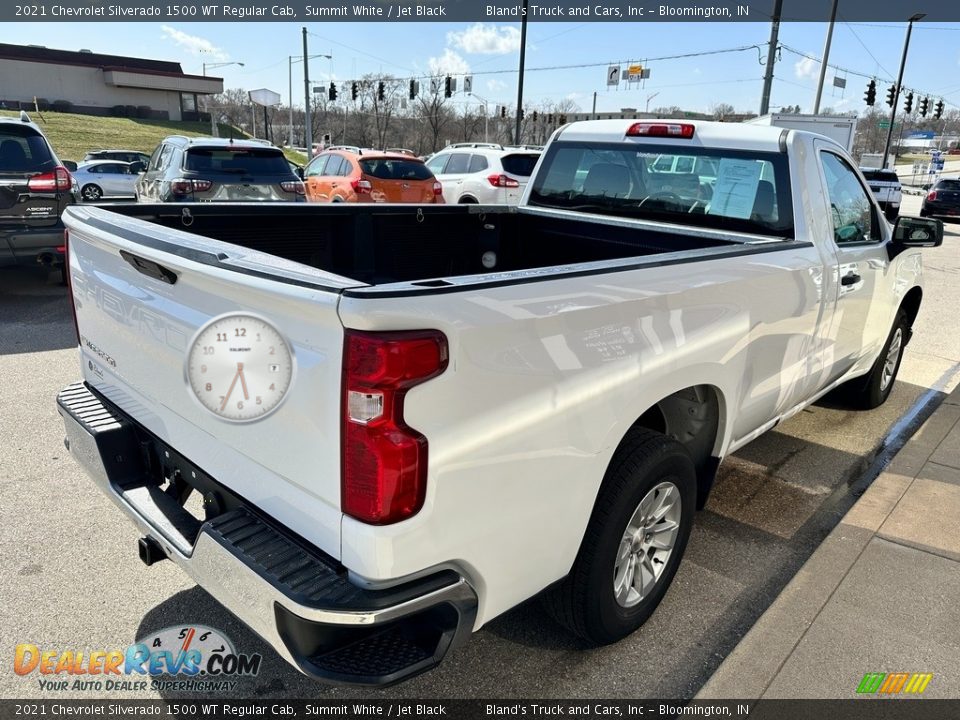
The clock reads 5.34
